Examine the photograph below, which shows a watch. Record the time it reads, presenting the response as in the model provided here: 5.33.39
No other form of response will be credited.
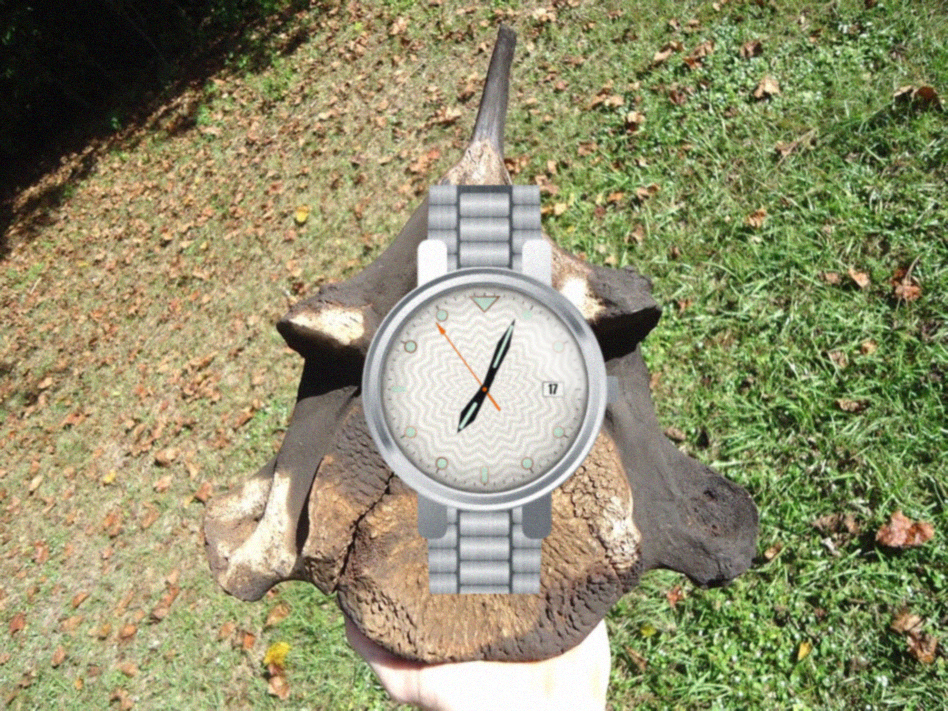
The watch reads 7.03.54
